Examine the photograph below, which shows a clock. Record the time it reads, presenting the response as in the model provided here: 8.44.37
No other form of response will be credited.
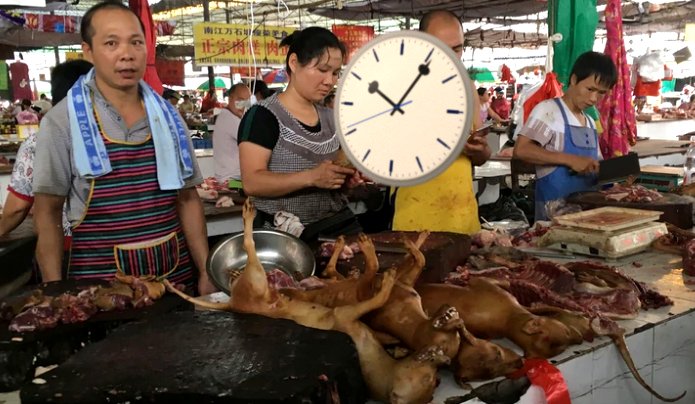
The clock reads 10.05.41
